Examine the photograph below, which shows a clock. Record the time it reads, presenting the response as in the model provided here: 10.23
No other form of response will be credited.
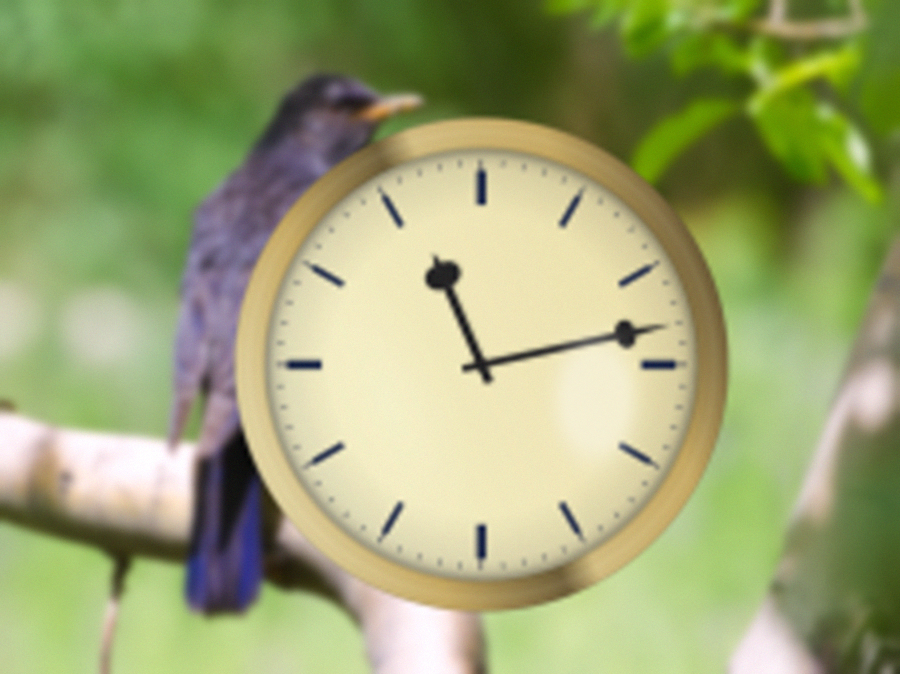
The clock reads 11.13
